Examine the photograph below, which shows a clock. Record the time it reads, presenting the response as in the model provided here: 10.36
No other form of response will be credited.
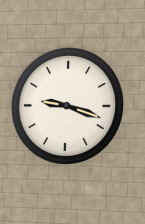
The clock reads 9.18
